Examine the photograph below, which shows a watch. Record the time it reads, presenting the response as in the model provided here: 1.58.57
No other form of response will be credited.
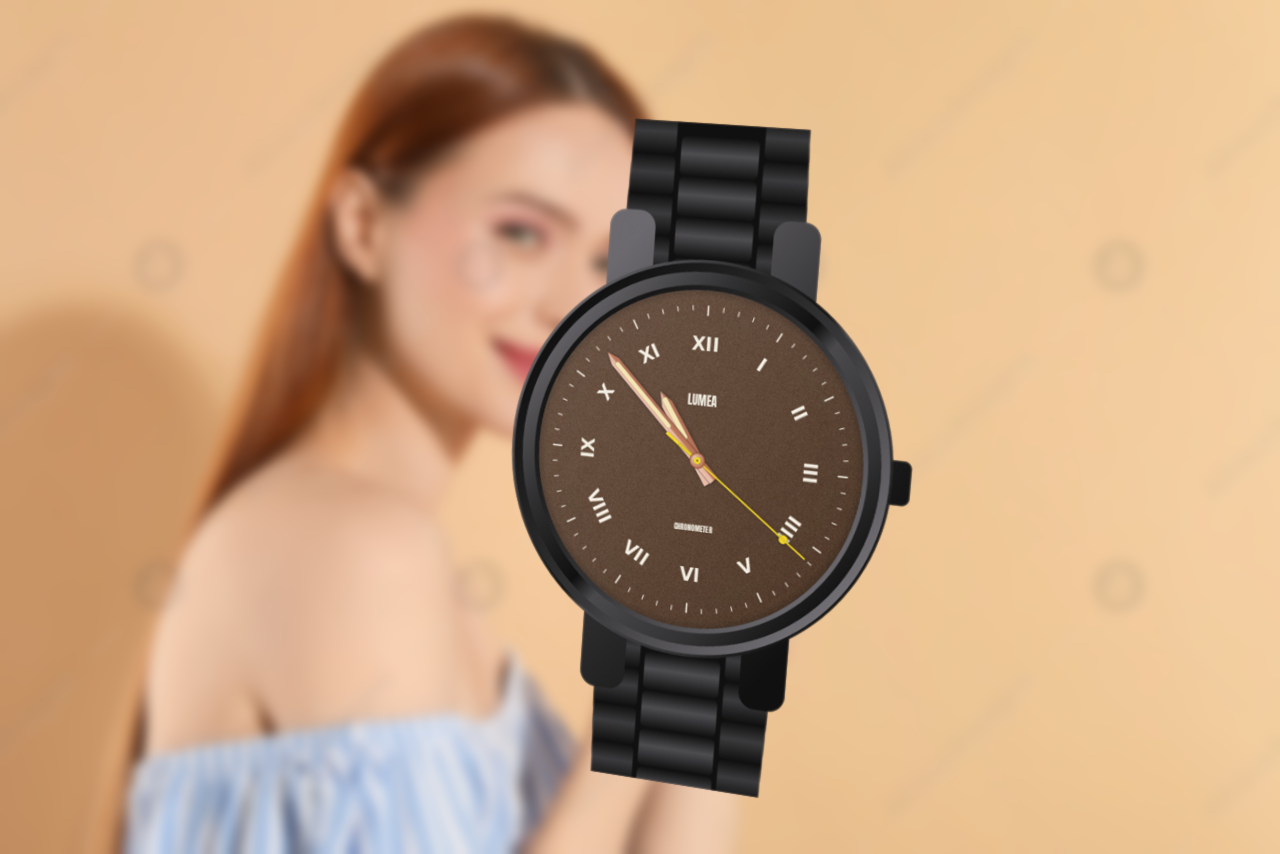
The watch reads 10.52.21
